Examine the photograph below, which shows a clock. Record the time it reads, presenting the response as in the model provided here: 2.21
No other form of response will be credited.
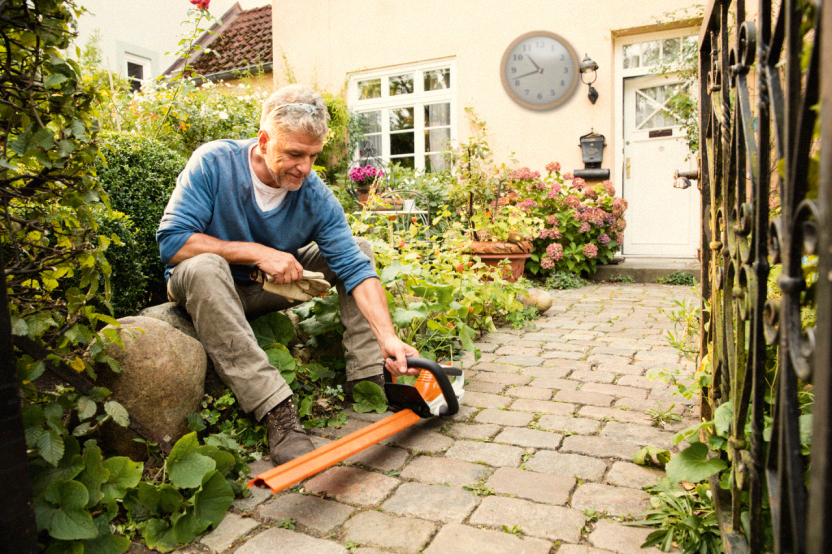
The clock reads 10.42
